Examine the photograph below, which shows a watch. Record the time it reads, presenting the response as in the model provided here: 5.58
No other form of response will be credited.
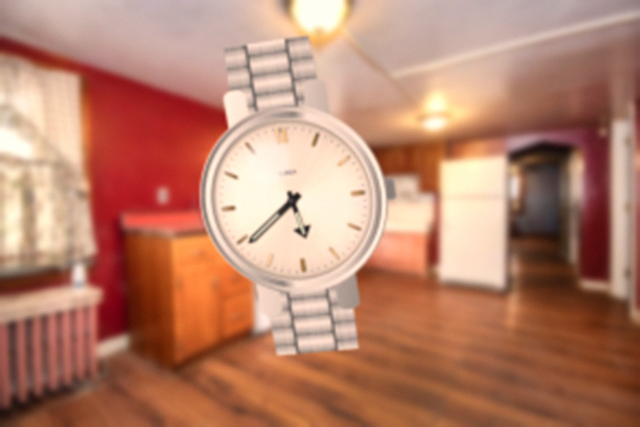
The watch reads 5.39
